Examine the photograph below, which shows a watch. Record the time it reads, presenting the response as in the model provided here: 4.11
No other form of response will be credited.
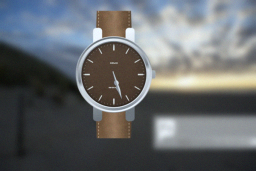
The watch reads 5.27
